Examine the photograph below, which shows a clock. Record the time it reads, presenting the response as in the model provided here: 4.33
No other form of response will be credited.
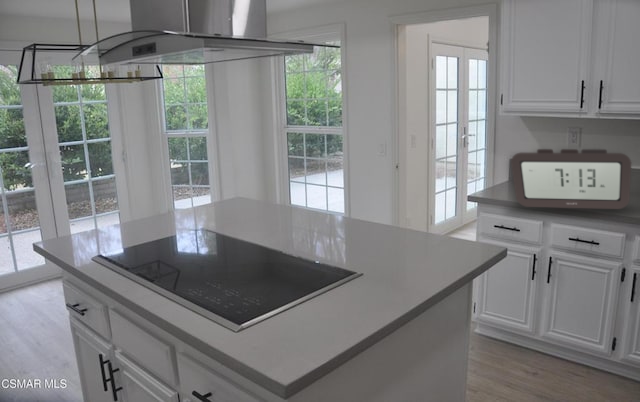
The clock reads 7.13
